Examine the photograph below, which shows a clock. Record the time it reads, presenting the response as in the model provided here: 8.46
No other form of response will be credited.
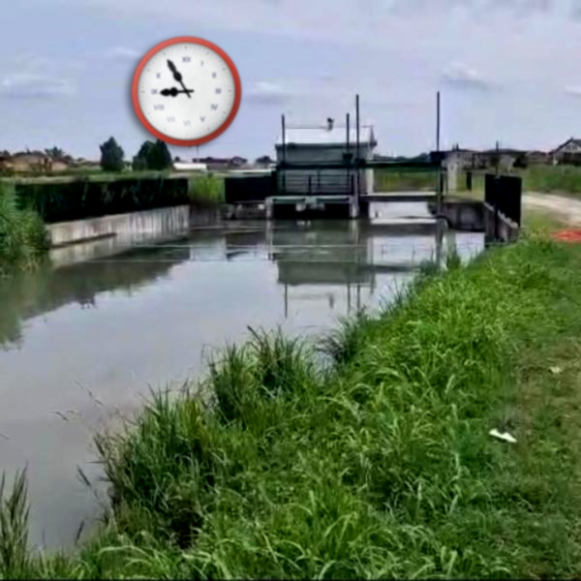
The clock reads 8.55
